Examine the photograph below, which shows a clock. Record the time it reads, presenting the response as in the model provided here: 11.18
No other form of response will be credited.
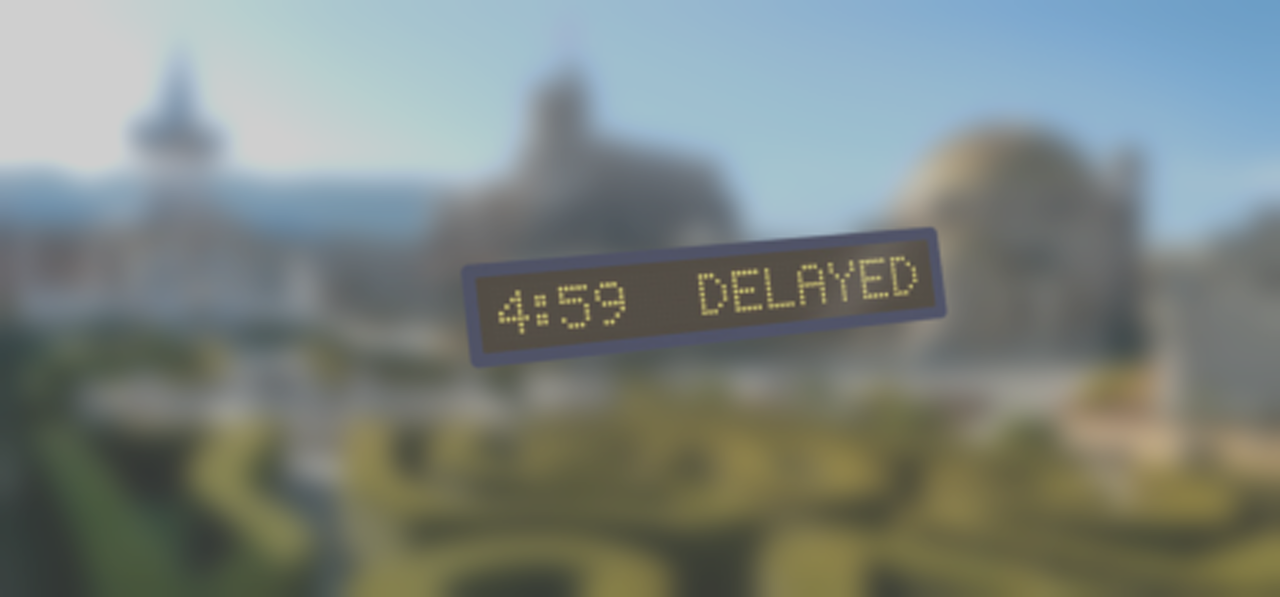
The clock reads 4.59
